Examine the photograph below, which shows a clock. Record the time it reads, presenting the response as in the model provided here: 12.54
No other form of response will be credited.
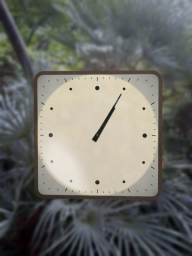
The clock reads 1.05
